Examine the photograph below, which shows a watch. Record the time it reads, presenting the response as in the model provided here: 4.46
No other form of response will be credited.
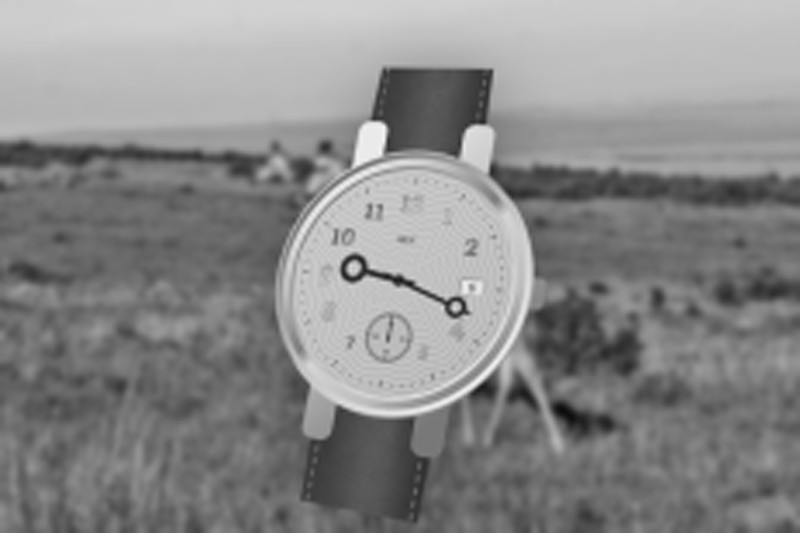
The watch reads 9.18
